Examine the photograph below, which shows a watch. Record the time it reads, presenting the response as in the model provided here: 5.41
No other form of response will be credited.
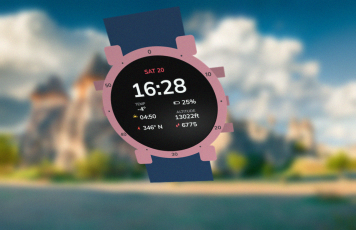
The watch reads 16.28
